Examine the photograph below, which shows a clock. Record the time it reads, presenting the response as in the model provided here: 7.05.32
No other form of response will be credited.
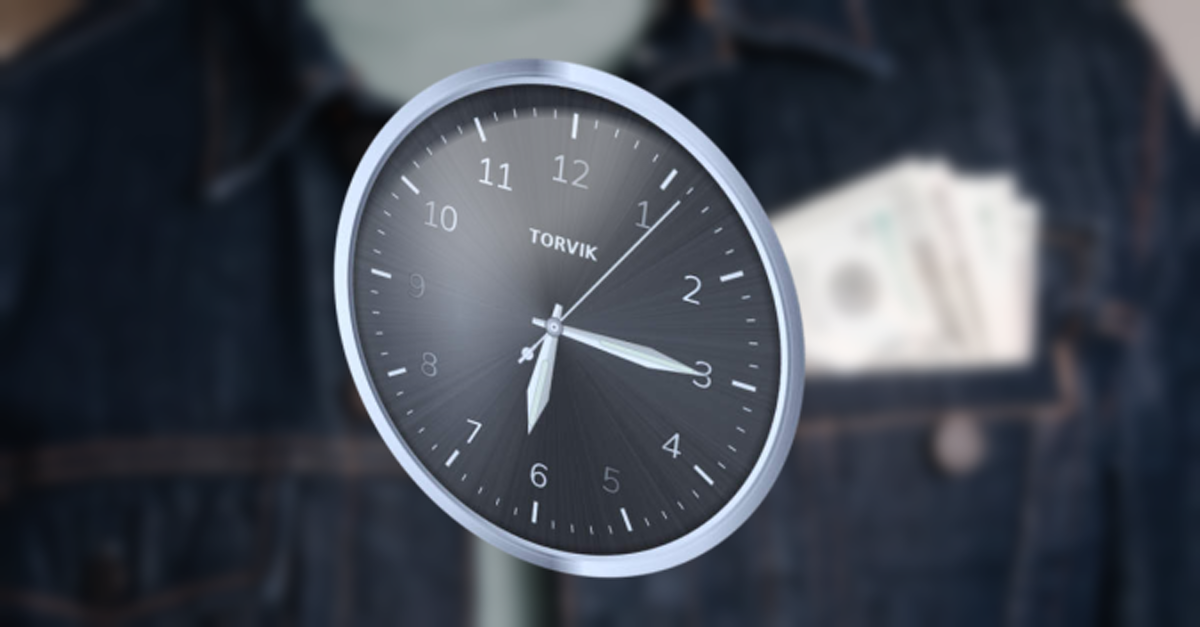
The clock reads 6.15.06
